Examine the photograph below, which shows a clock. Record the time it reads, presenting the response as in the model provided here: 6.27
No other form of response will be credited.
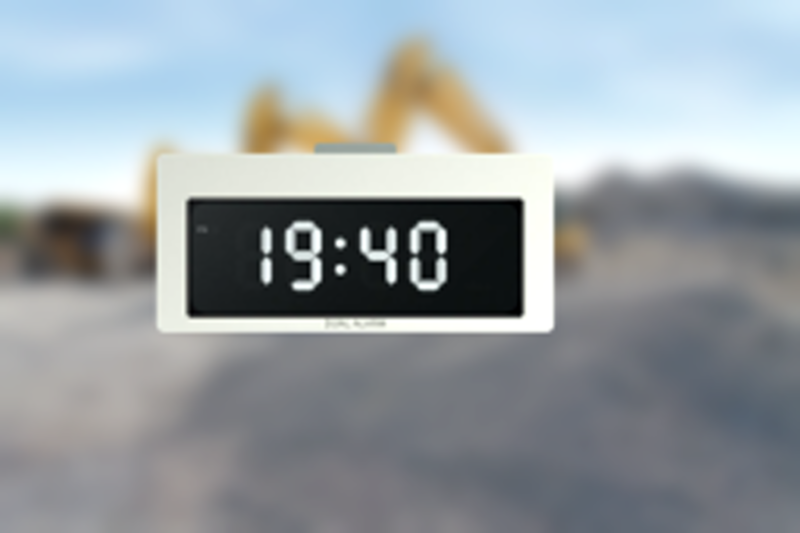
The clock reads 19.40
